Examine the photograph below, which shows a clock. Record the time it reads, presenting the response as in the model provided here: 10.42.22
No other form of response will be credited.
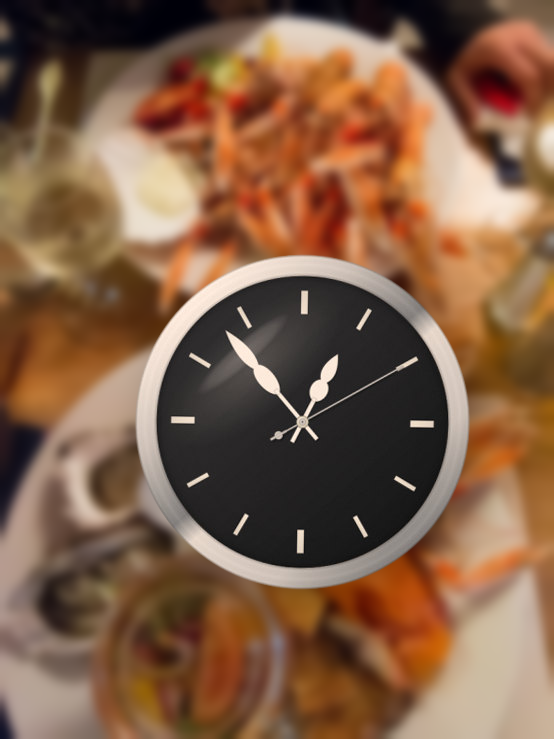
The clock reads 12.53.10
